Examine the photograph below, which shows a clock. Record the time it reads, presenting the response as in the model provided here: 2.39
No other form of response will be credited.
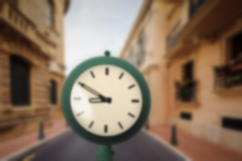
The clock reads 8.50
